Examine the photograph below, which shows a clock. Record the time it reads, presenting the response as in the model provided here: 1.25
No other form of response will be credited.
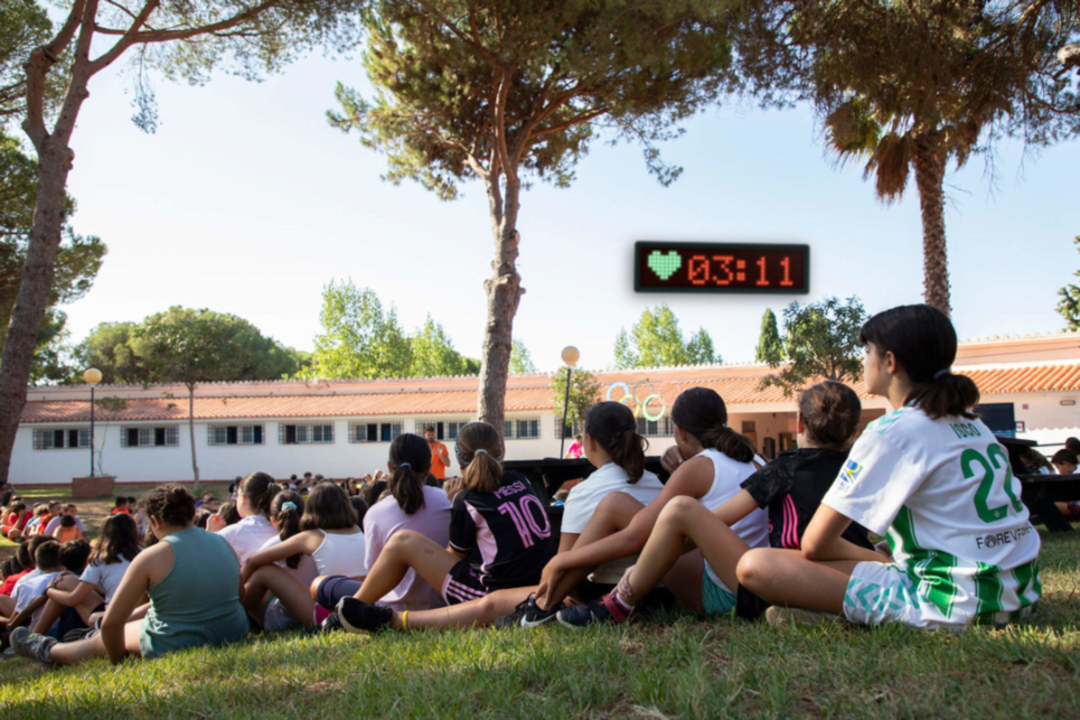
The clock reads 3.11
